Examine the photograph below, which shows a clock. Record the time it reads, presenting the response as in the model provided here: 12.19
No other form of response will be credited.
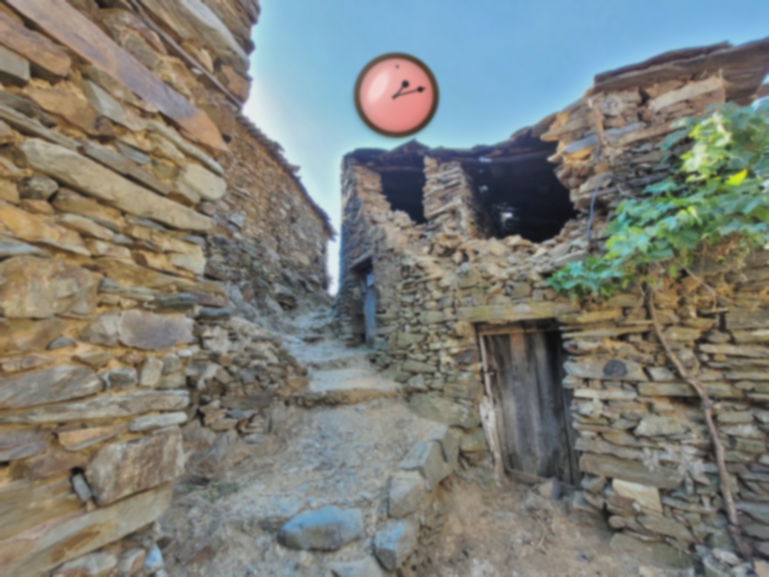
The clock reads 1.12
